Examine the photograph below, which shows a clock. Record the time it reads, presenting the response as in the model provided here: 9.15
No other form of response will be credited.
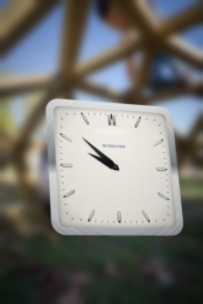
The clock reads 9.52
